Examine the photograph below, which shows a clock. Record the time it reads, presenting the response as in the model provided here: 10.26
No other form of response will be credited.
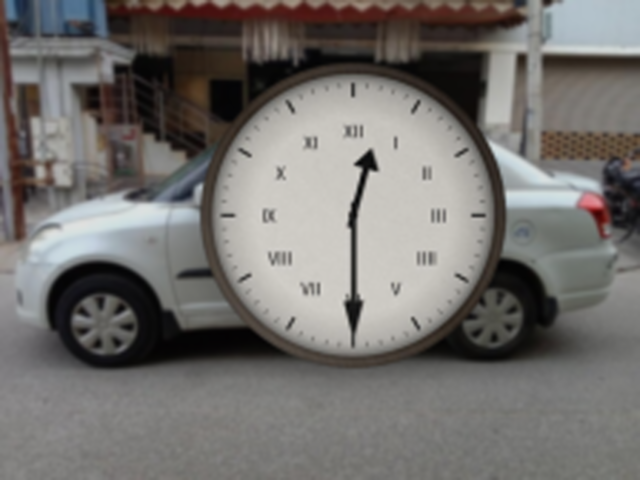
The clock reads 12.30
